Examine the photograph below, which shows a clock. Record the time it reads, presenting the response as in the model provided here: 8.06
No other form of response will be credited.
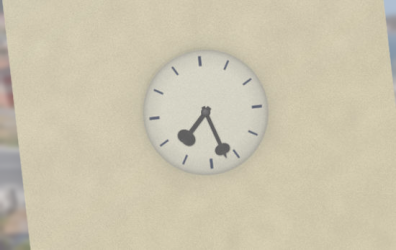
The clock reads 7.27
